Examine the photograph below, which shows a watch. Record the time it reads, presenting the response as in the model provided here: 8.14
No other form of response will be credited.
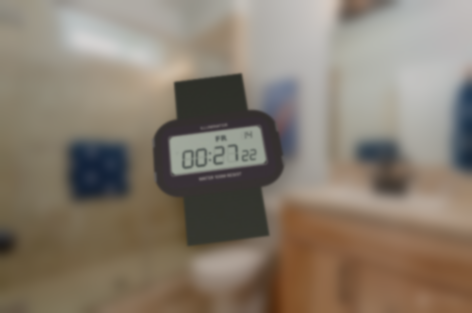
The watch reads 0.27
